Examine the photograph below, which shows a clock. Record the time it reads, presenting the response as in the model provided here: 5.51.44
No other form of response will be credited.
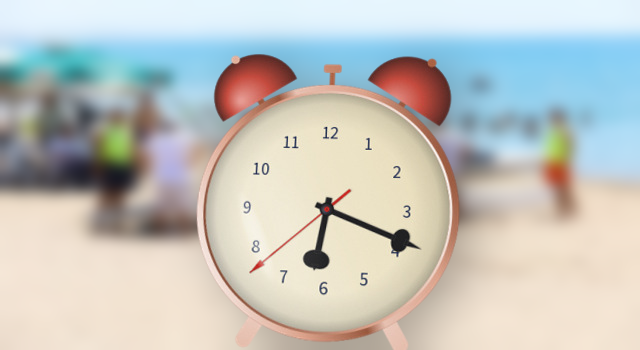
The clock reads 6.18.38
